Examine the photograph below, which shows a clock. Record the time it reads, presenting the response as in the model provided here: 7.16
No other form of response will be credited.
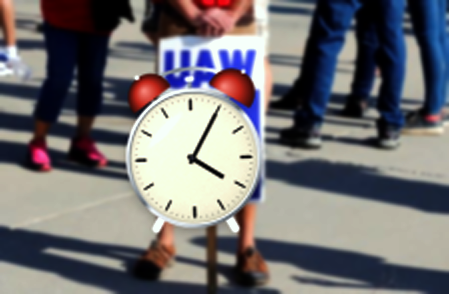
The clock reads 4.05
